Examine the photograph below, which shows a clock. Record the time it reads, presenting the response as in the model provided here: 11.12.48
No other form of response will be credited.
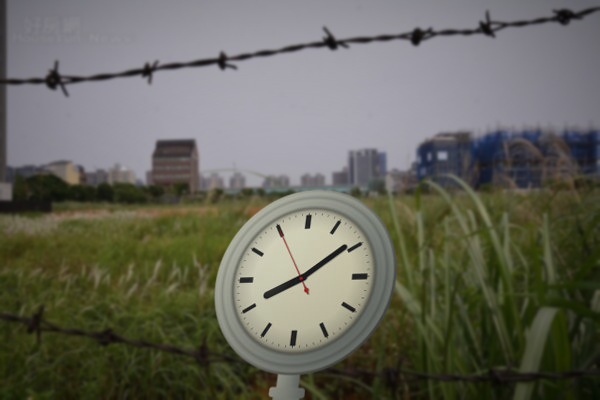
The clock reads 8.08.55
